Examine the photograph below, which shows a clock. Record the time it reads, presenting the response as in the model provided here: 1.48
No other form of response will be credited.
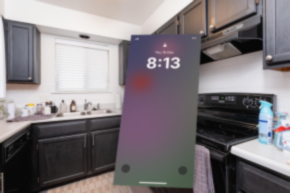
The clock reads 8.13
